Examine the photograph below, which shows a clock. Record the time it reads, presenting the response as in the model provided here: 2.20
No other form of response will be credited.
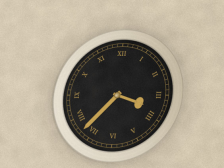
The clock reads 3.37
